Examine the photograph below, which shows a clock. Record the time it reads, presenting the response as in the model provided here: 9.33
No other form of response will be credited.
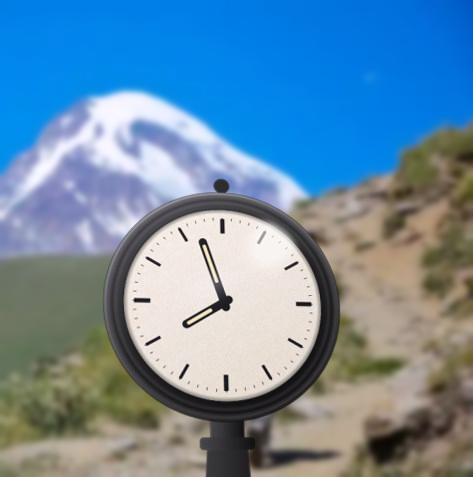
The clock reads 7.57
